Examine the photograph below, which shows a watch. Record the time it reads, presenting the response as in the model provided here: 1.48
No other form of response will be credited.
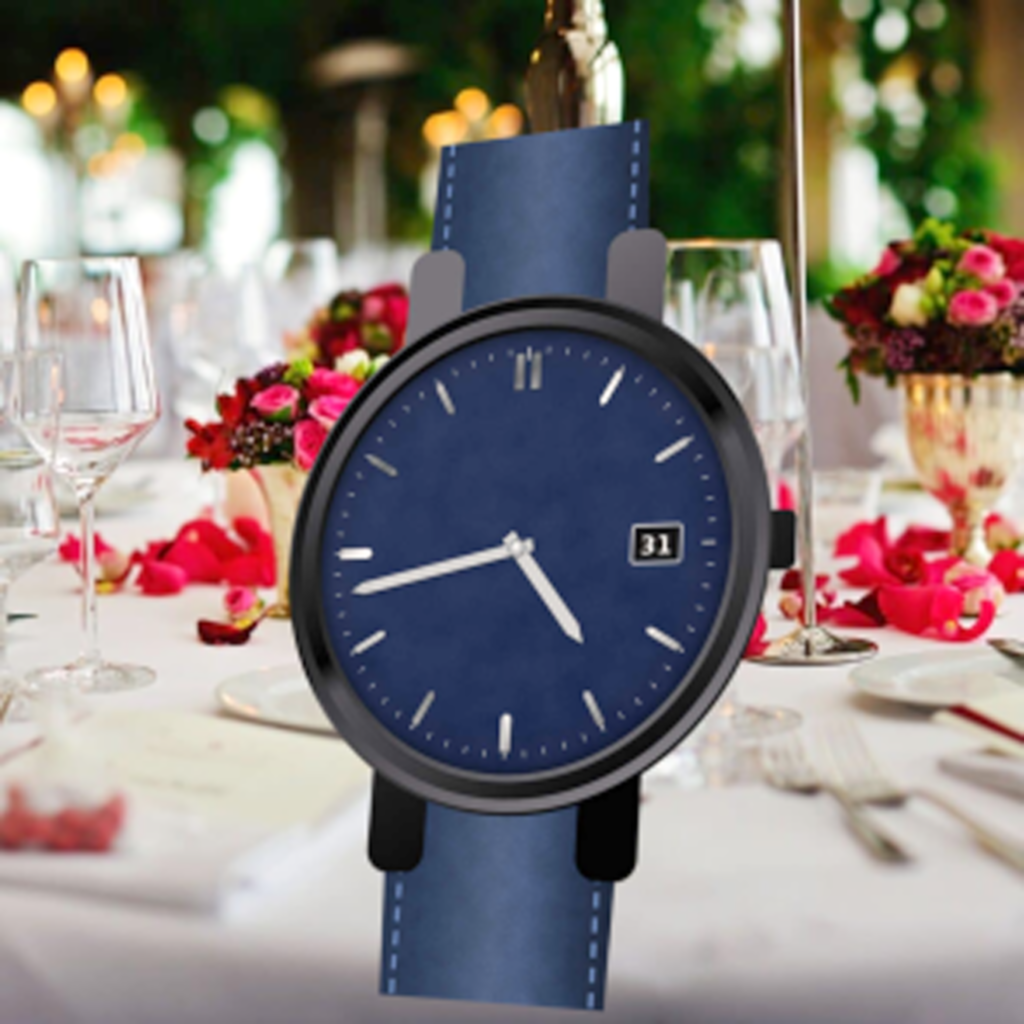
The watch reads 4.43
